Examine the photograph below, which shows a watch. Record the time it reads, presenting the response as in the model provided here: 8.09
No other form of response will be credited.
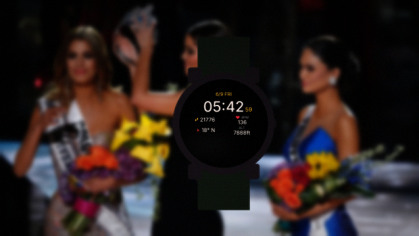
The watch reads 5.42
